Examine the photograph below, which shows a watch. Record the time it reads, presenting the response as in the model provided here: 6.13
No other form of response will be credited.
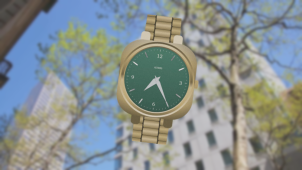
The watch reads 7.25
